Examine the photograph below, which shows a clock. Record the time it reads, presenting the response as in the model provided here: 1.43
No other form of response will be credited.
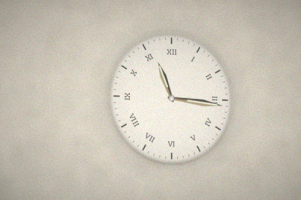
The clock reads 11.16
